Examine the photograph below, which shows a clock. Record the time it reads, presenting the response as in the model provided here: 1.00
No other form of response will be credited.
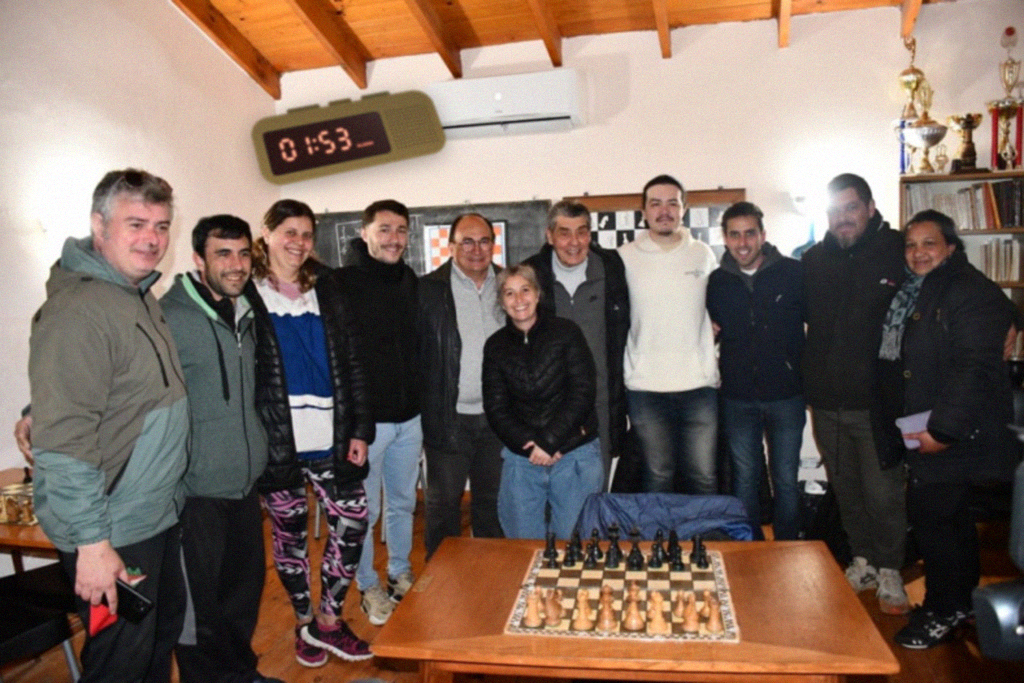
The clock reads 1.53
